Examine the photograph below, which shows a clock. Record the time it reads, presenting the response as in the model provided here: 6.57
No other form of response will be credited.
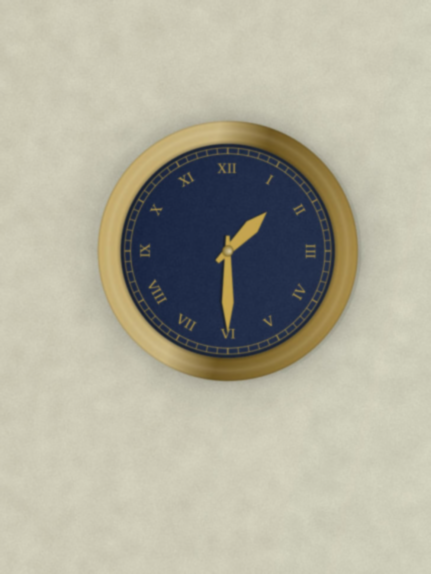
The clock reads 1.30
